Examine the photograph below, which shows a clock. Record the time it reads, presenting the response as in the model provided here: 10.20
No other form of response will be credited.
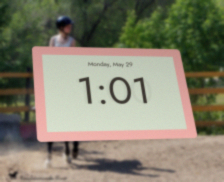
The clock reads 1.01
